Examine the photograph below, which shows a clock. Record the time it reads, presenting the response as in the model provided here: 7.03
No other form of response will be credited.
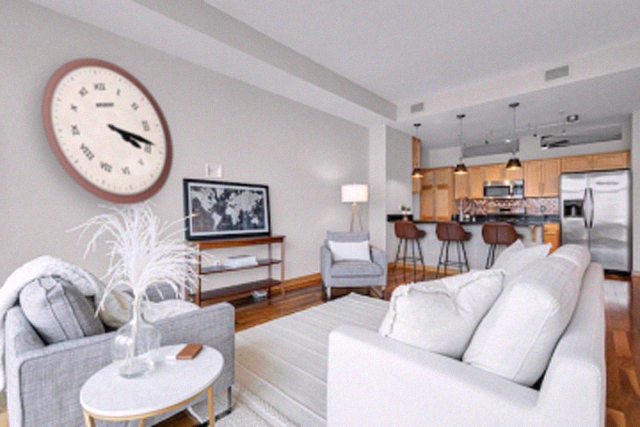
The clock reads 4.19
